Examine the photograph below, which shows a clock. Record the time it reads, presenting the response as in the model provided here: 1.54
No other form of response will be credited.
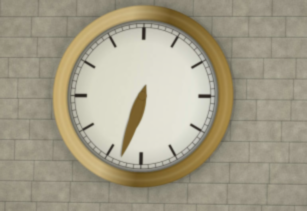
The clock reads 6.33
